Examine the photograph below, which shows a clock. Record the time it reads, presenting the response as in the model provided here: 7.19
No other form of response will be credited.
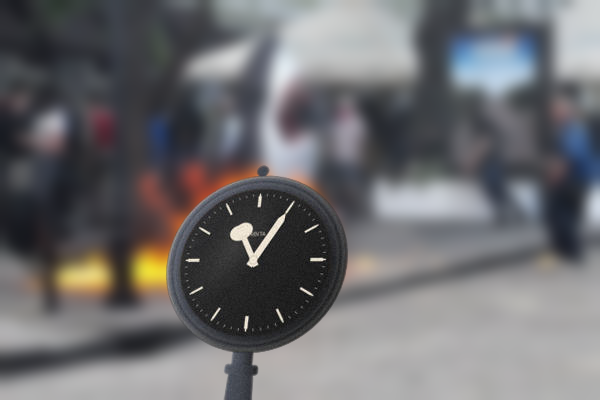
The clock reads 11.05
